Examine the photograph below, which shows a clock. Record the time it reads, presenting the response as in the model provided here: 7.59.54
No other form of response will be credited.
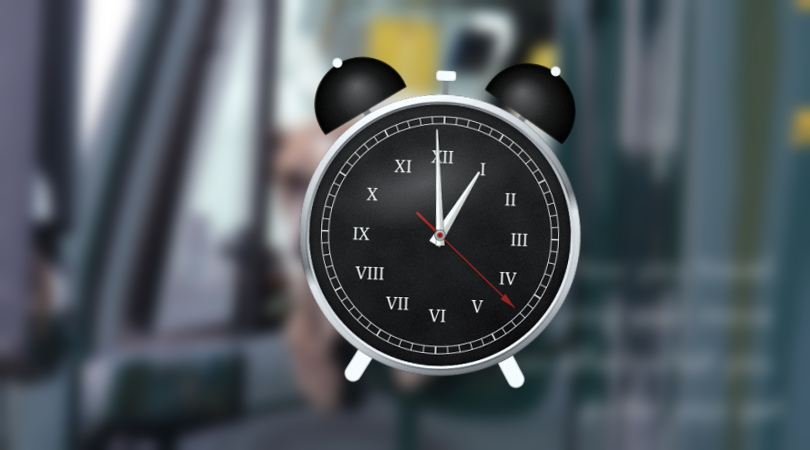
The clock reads 12.59.22
